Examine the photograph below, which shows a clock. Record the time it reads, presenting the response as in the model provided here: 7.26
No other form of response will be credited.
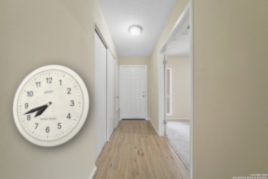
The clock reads 7.42
